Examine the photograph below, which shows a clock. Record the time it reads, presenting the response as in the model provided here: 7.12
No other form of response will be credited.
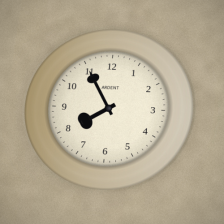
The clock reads 7.55
